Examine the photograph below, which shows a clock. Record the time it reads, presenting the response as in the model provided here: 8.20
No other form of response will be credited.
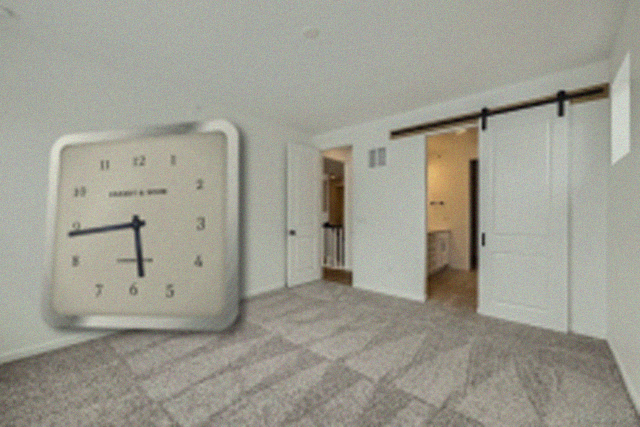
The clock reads 5.44
